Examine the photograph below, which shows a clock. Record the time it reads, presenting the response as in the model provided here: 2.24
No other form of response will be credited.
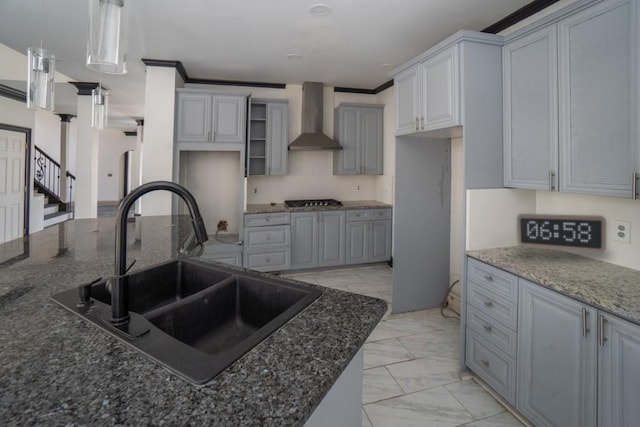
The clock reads 6.58
